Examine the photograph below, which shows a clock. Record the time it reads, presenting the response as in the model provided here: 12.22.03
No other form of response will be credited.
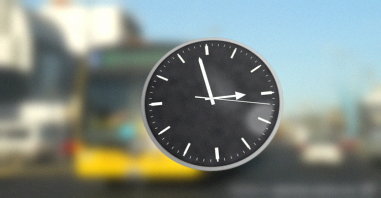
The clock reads 2.58.17
